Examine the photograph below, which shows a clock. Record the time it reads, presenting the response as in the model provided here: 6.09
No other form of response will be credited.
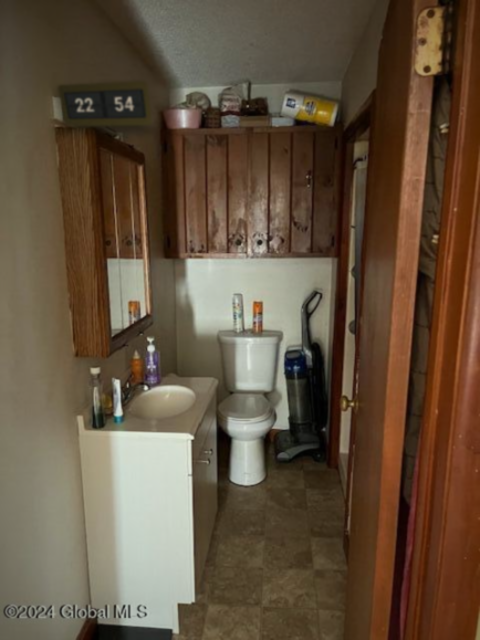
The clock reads 22.54
